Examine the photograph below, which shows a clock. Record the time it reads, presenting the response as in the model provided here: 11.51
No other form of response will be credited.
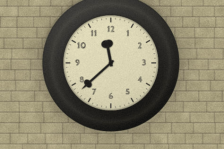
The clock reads 11.38
